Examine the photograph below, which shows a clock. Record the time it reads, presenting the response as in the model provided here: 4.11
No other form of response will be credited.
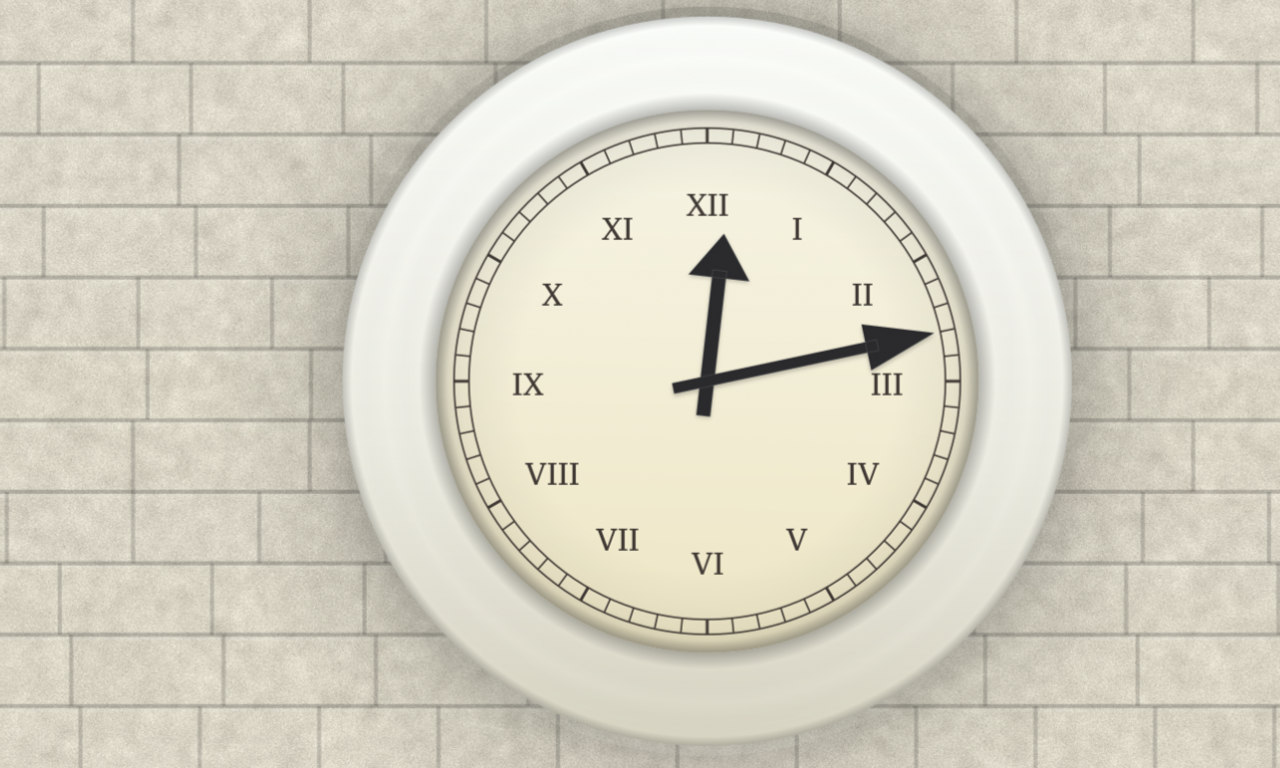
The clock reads 12.13
